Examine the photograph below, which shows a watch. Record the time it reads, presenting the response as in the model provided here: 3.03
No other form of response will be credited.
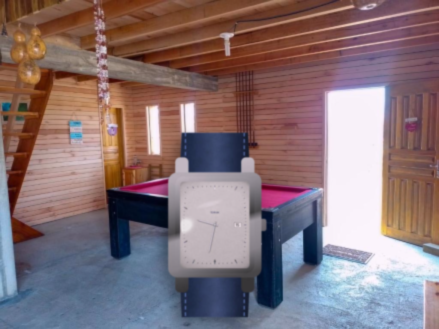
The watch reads 9.32
